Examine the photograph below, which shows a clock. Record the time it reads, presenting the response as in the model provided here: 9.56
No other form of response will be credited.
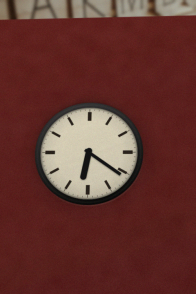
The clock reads 6.21
